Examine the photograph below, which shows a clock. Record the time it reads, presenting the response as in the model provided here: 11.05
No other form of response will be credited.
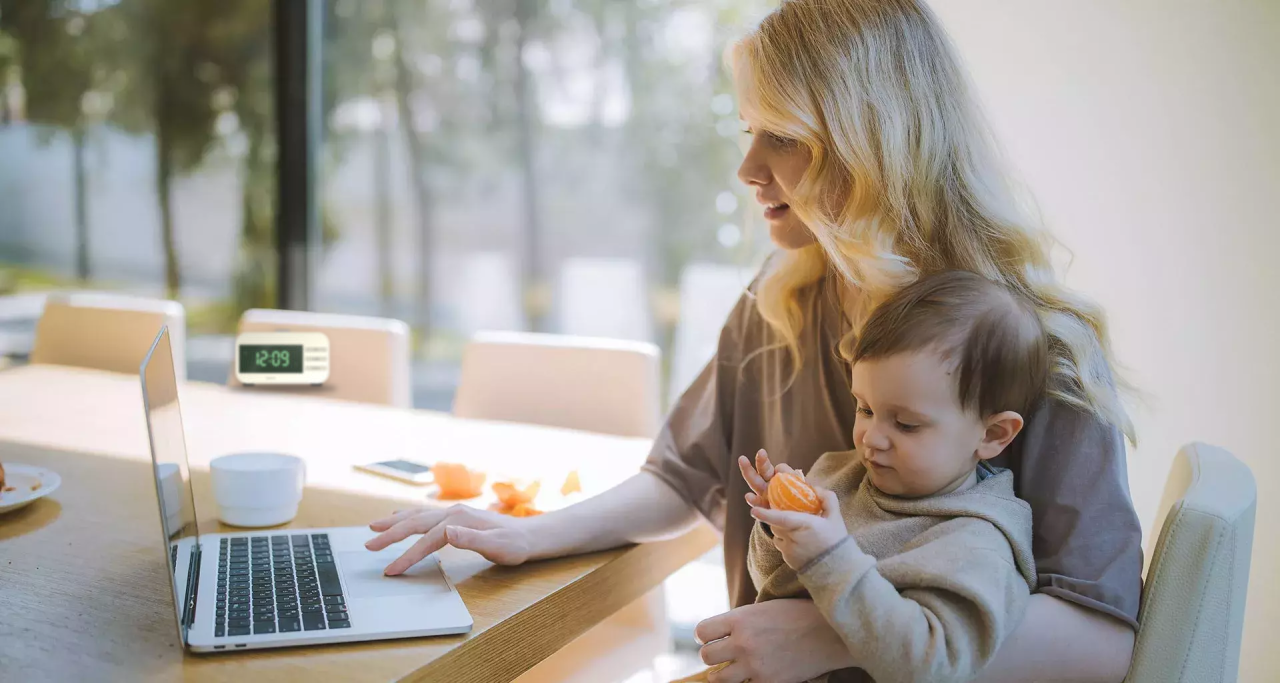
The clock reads 12.09
